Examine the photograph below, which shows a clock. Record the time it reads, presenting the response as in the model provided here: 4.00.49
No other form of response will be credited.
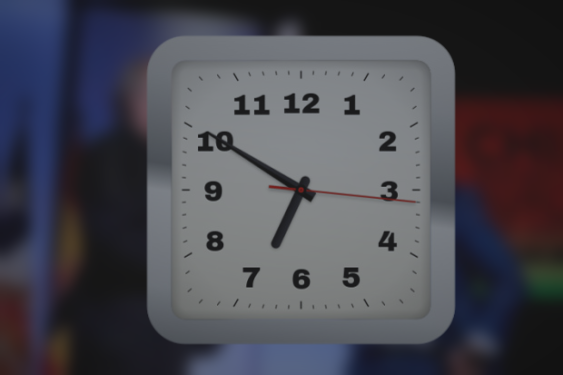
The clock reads 6.50.16
